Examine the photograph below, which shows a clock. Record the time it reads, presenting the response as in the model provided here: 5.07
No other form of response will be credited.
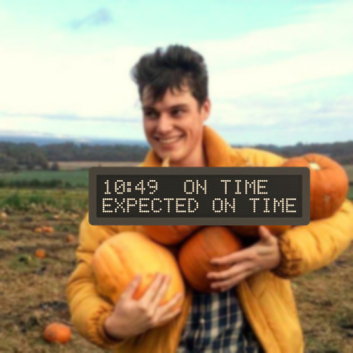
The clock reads 10.49
